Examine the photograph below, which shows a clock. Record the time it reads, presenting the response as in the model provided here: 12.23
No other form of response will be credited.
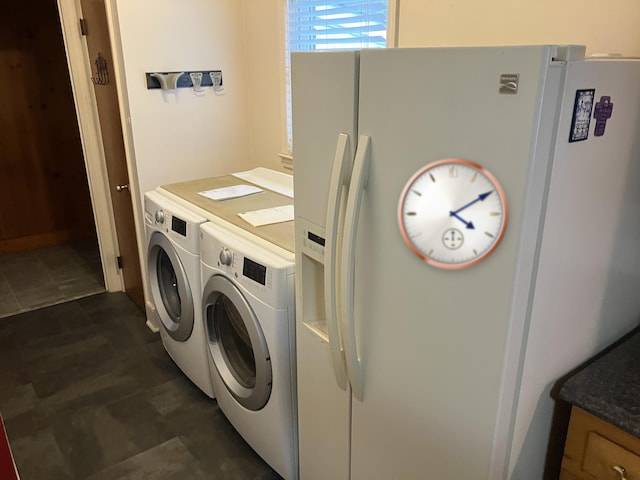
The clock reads 4.10
